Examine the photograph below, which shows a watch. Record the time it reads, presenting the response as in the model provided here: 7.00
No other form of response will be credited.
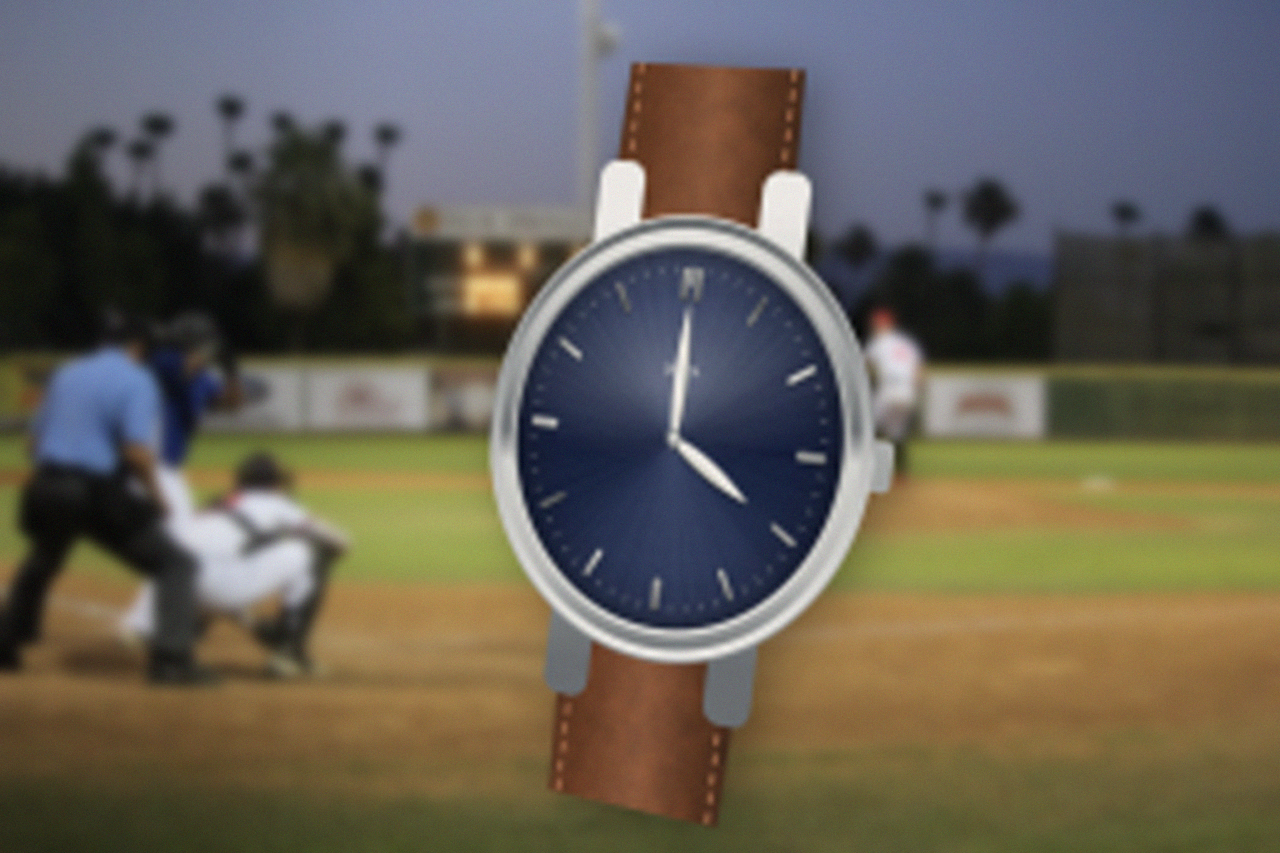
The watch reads 4.00
